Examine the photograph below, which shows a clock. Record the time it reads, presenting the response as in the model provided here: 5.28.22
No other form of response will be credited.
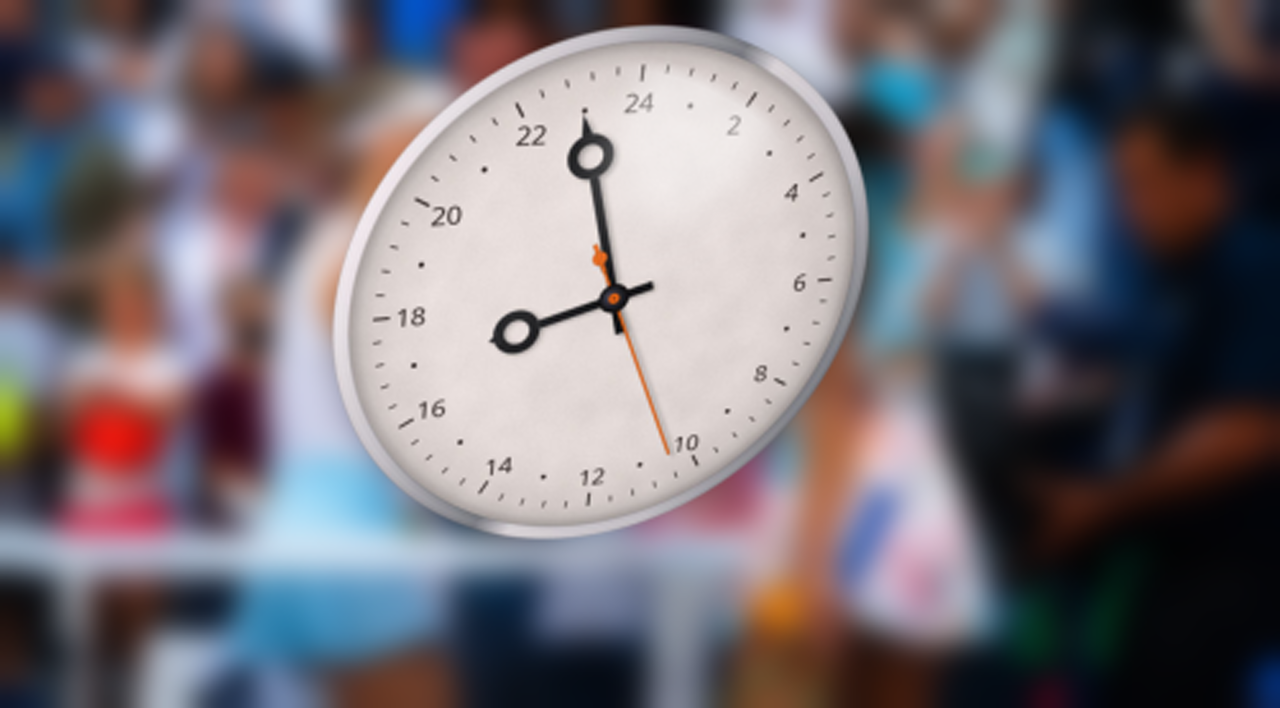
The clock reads 16.57.26
